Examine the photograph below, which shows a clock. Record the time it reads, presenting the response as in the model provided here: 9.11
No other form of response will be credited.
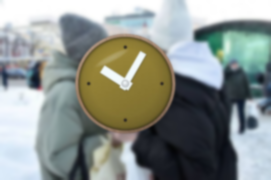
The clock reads 10.05
